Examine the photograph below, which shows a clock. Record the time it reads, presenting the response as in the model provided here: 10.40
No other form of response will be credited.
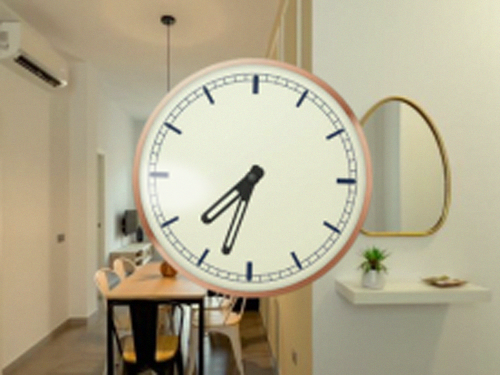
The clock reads 7.33
